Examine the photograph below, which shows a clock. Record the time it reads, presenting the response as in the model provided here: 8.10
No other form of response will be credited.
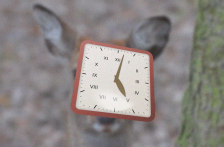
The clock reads 5.02
